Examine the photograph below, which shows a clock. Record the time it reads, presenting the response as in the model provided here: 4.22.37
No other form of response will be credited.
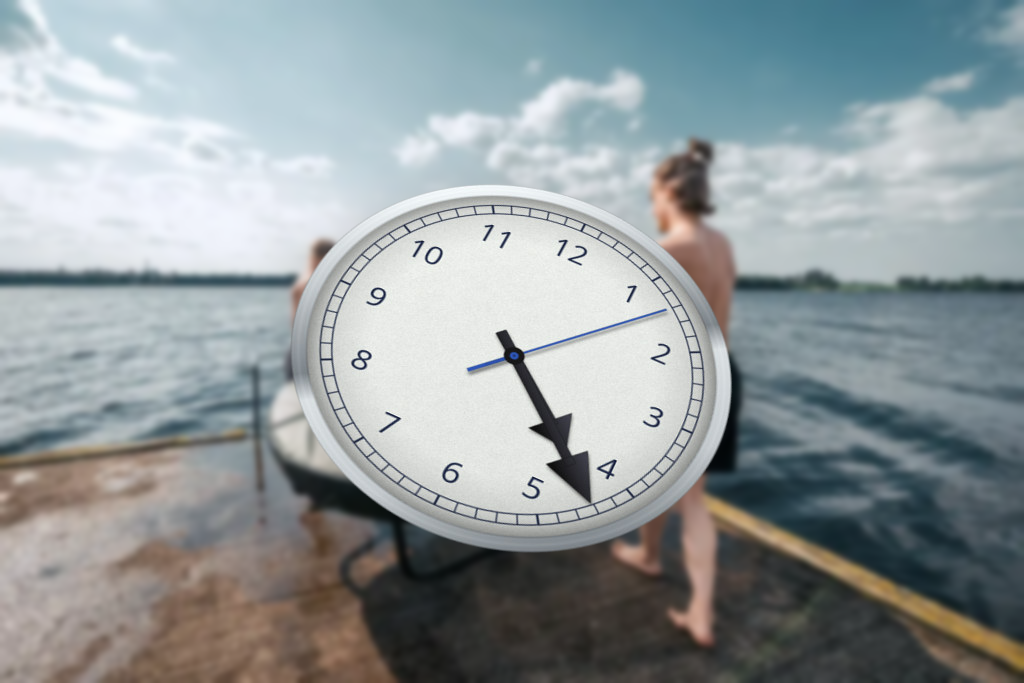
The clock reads 4.22.07
